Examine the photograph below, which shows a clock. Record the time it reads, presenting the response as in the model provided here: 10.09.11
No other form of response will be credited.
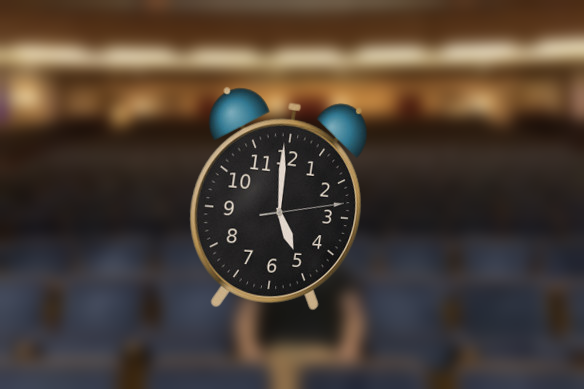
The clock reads 4.59.13
